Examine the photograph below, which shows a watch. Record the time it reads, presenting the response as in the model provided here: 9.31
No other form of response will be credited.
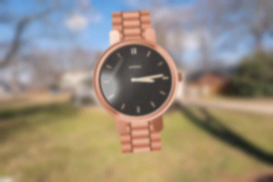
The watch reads 3.14
